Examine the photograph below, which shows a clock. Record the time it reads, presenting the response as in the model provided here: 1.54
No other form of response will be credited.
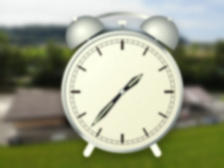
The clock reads 1.37
